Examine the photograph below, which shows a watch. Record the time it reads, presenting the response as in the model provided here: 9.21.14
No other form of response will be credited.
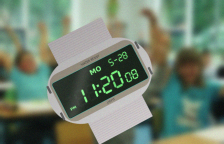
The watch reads 11.20.08
